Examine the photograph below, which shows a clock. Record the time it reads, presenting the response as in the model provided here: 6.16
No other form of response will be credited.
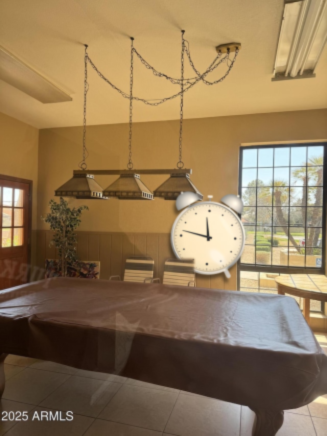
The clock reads 11.47
